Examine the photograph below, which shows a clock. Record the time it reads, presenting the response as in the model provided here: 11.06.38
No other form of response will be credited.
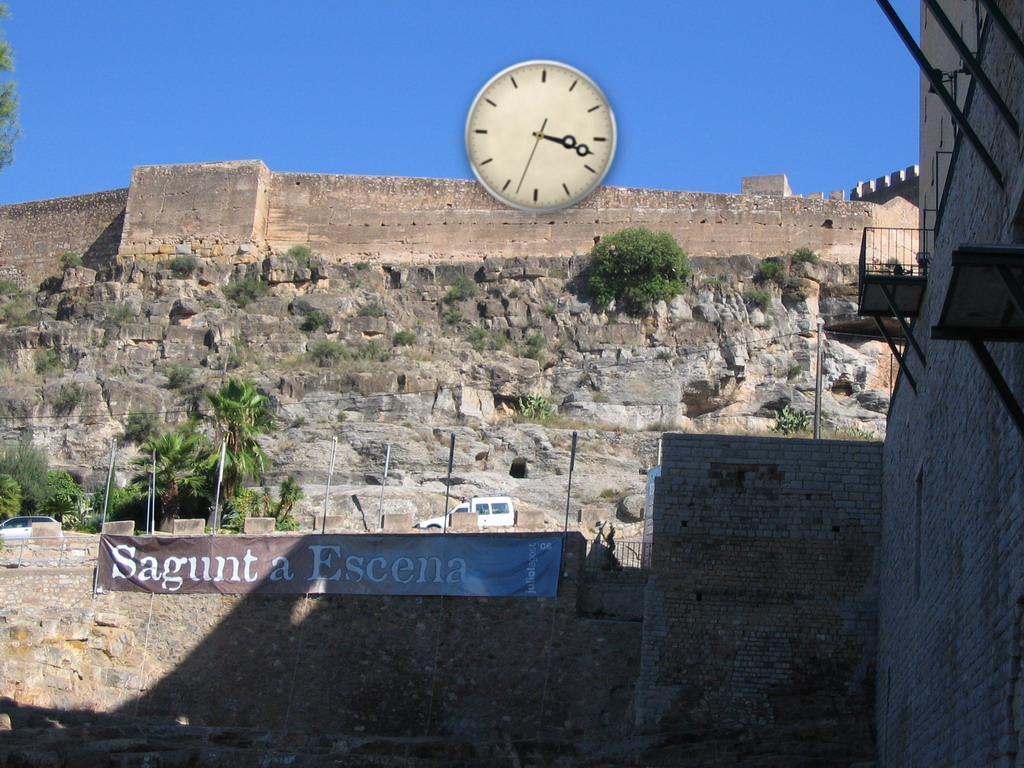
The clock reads 3.17.33
